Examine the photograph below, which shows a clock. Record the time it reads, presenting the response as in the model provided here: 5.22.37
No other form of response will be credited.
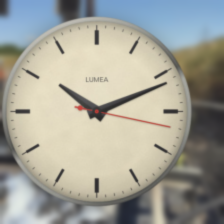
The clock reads 10.11.17
